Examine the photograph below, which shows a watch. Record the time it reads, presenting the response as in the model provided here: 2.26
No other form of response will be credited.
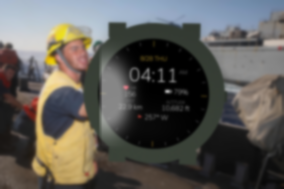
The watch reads 4.11
